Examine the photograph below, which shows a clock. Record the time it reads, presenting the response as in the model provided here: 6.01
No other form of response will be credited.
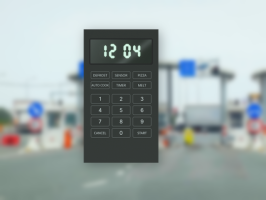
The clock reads 12.04
